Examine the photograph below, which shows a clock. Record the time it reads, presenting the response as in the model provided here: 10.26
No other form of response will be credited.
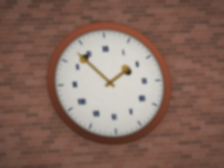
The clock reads 1.53
